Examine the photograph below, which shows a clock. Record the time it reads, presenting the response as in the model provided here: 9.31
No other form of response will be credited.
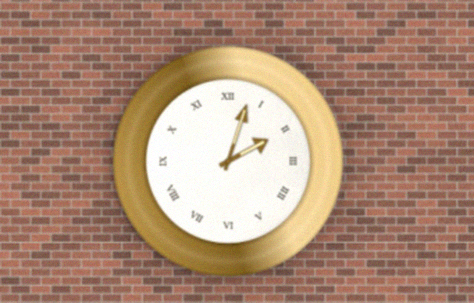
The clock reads 2.03
